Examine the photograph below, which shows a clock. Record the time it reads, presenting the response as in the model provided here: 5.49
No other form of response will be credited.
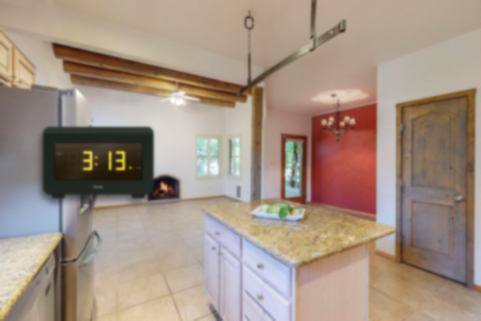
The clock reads 3.13
